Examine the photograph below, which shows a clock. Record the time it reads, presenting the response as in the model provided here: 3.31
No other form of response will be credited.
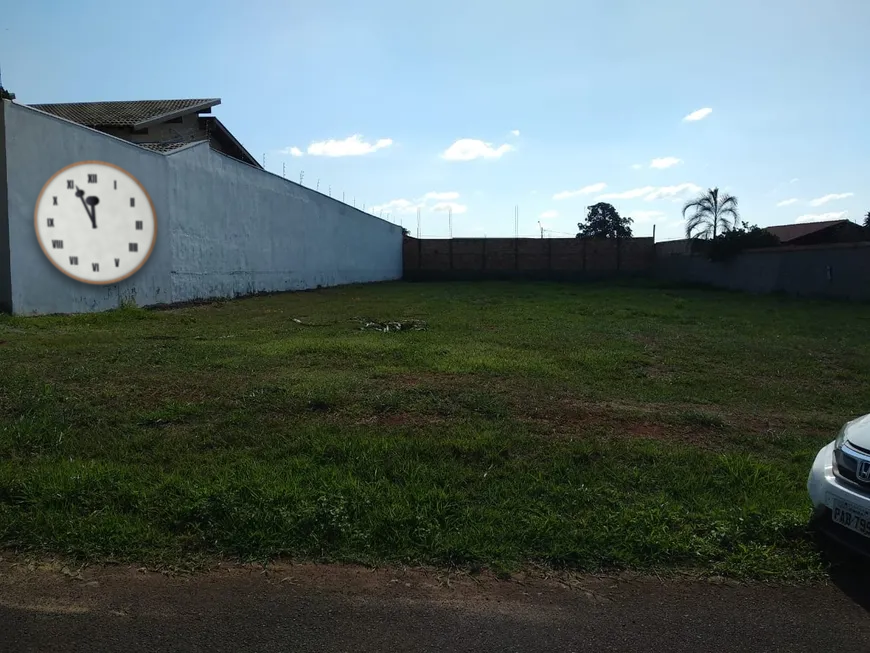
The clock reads 11.56
